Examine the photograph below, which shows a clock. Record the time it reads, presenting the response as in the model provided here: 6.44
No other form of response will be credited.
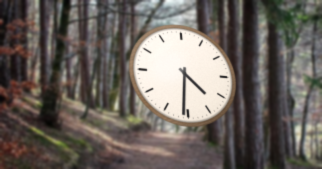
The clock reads 4.31
